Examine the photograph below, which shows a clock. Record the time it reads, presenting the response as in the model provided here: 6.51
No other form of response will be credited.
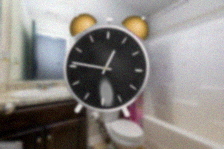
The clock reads 12.46
